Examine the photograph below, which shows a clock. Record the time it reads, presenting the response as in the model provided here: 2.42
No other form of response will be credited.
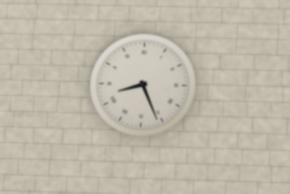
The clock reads 8.26
